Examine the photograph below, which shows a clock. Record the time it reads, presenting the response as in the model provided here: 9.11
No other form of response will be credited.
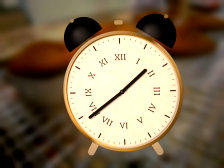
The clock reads 1.39
